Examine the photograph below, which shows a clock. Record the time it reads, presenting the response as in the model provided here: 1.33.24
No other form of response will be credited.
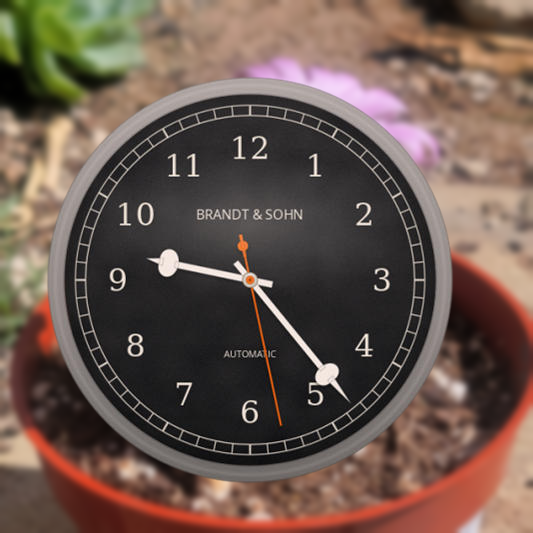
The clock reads 9.23.28
